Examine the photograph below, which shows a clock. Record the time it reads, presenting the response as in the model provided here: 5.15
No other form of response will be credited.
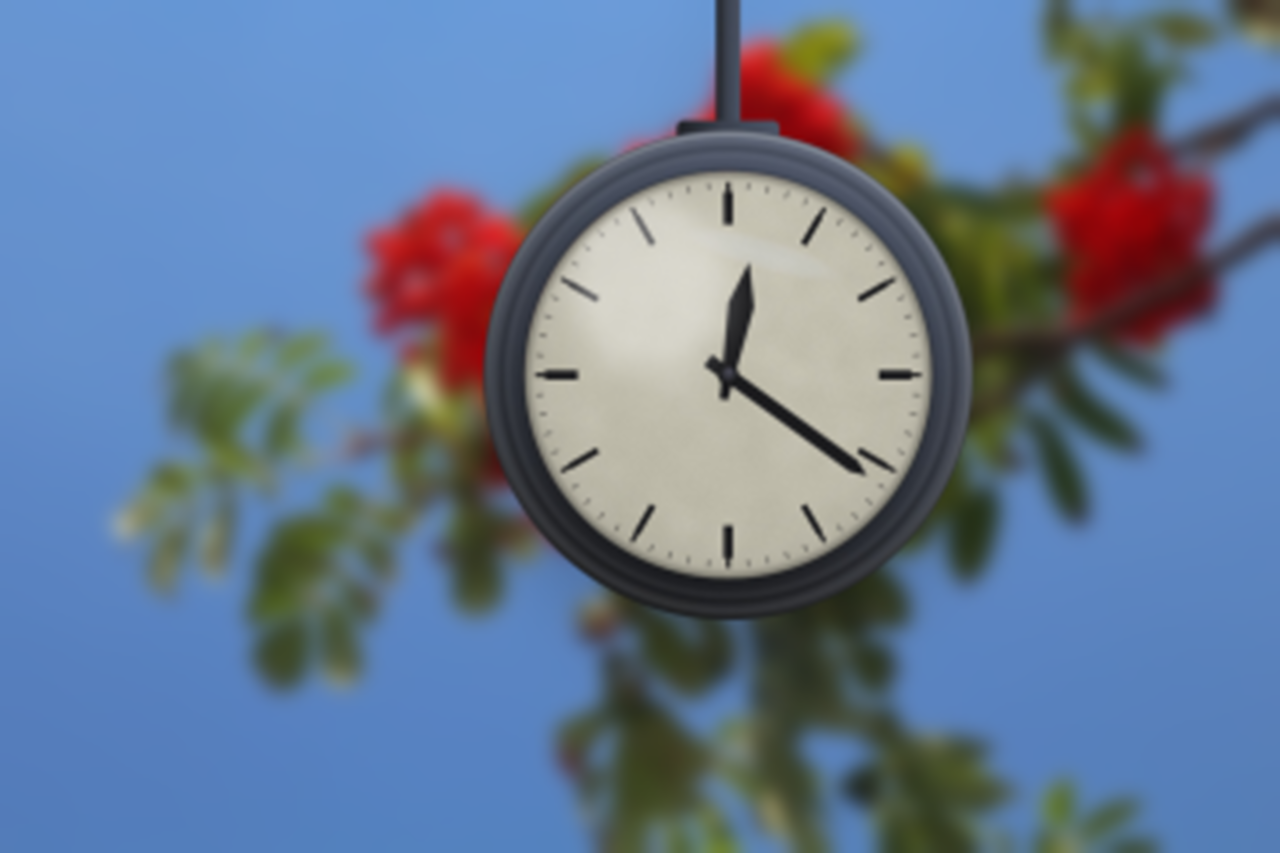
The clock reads 12.21
